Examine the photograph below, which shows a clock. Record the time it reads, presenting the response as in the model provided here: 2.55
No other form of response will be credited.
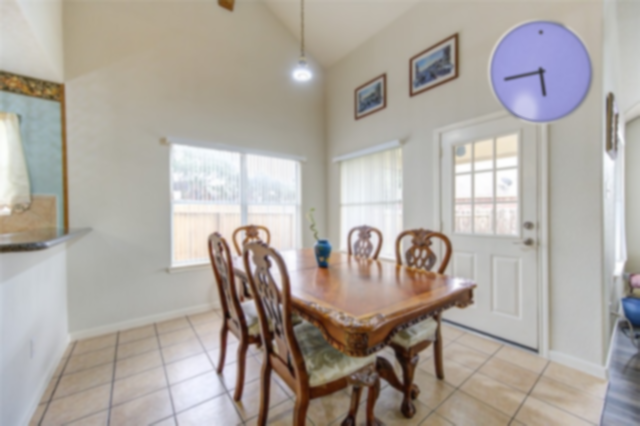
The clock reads 5.43
